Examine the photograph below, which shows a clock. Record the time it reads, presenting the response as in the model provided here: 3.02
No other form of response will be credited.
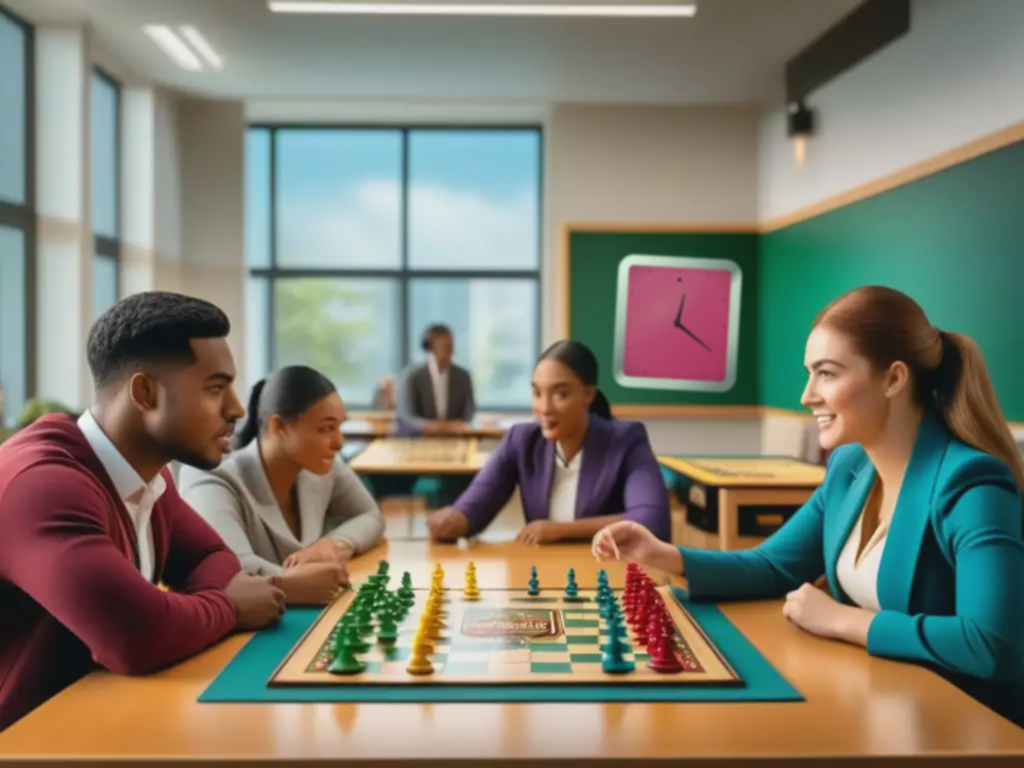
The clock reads 12.21
